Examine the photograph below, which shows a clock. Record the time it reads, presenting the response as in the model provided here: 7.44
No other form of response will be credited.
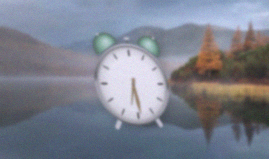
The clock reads 6.29
